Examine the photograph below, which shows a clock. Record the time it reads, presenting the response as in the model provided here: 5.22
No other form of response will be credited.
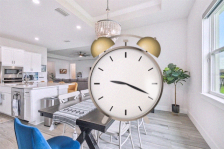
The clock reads 9.19
